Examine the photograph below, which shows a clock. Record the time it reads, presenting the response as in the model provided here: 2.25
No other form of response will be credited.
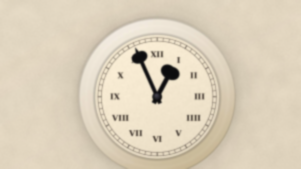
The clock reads 12.56
